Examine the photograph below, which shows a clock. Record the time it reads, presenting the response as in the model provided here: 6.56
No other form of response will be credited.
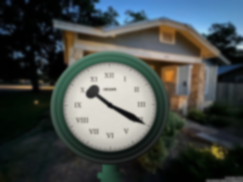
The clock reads 10.20
